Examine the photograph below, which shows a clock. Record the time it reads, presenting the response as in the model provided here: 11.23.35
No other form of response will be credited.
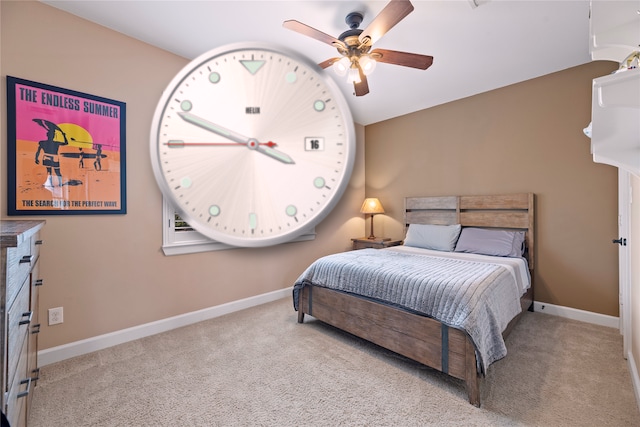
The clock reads 3.48.45
